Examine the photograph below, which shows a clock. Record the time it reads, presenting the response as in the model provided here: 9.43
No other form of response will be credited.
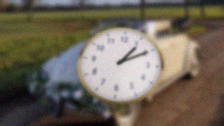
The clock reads 1.10
